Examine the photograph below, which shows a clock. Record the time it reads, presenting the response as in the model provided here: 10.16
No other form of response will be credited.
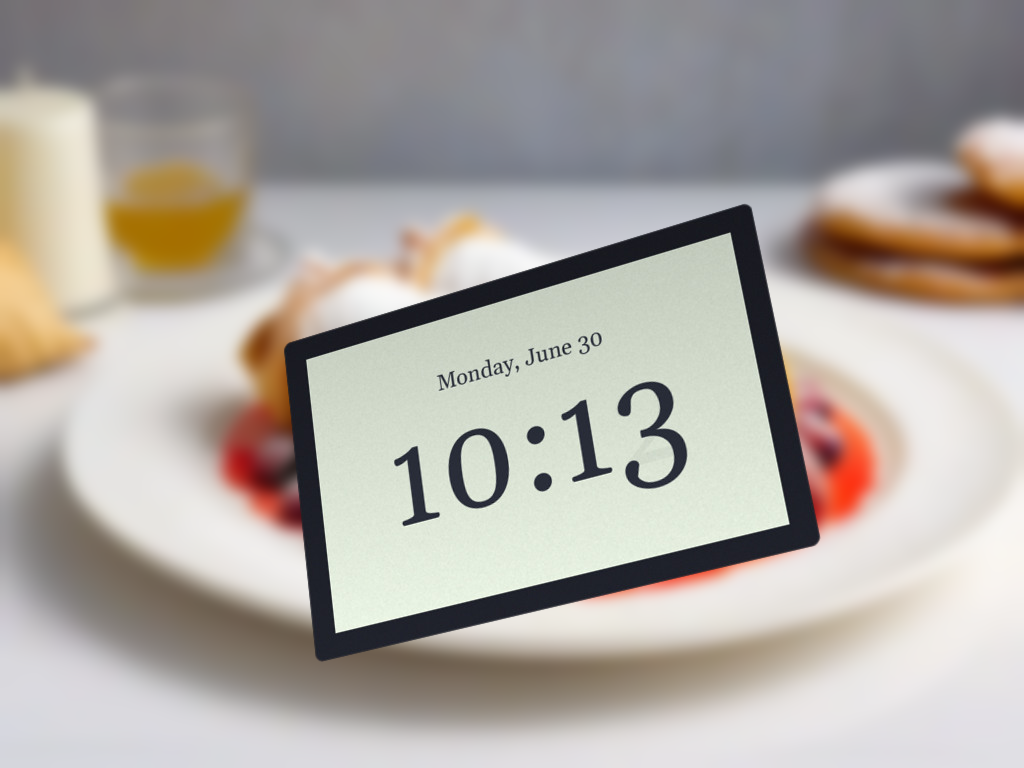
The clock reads 10.13
